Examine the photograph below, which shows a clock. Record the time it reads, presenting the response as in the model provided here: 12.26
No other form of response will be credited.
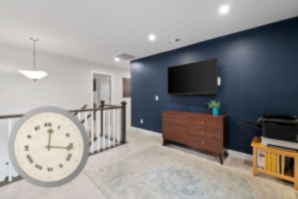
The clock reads 12.16
